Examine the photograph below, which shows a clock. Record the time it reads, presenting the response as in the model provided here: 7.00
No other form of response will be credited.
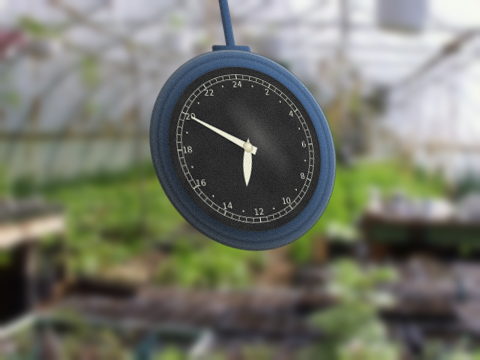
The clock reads 12.50
